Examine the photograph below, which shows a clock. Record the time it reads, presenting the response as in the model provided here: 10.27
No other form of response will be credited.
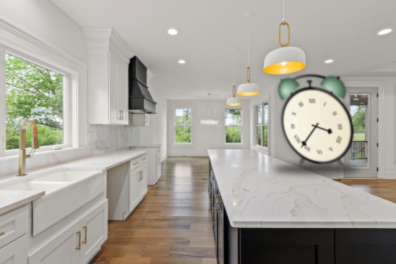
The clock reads 3.37
